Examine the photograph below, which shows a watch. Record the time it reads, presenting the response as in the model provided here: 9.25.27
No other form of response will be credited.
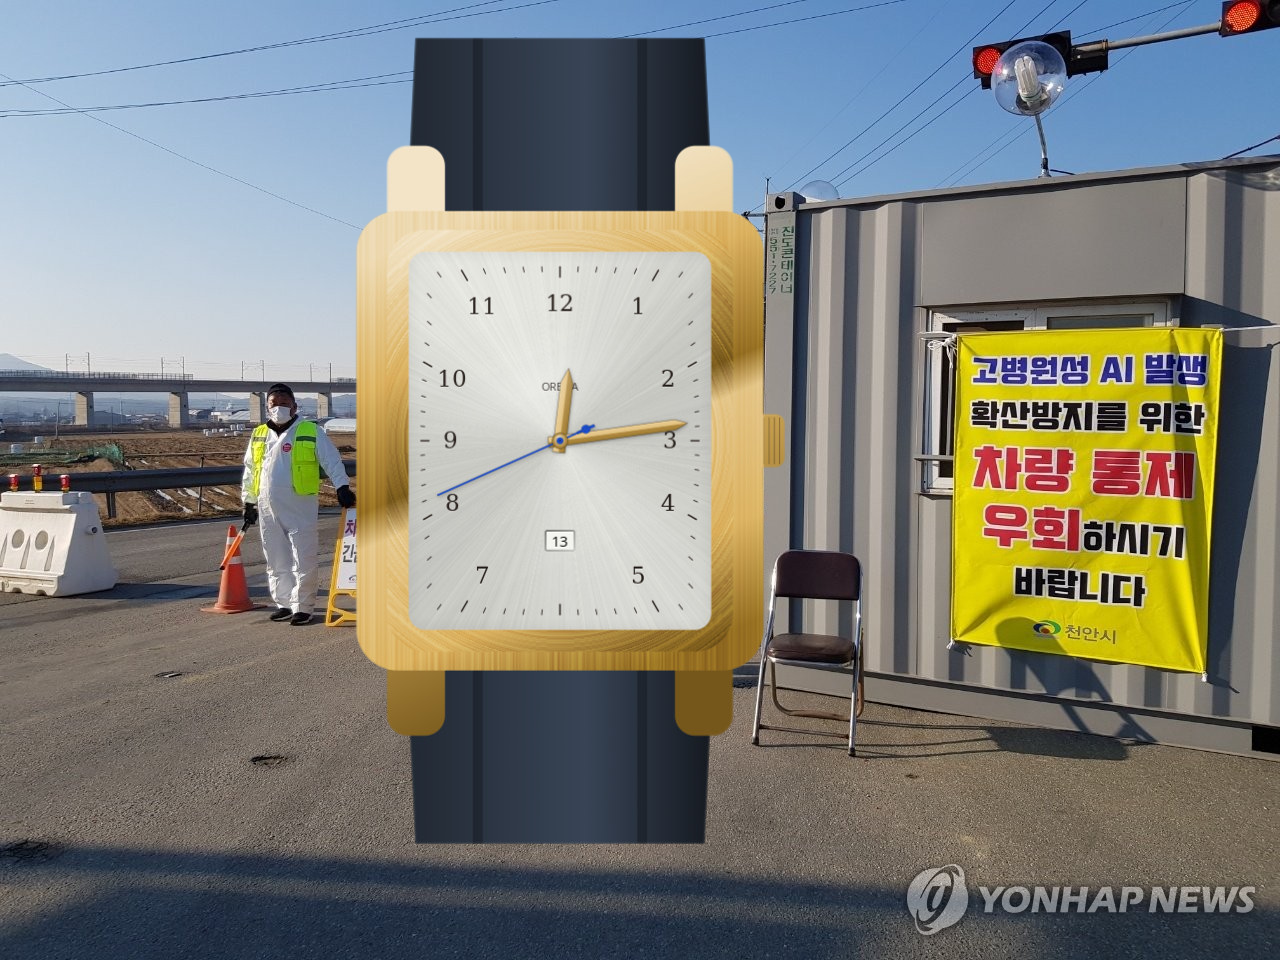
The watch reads 12.13.41
